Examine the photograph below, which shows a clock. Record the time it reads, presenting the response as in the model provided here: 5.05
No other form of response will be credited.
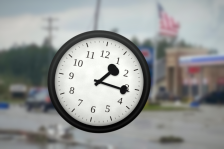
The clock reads 1.16
